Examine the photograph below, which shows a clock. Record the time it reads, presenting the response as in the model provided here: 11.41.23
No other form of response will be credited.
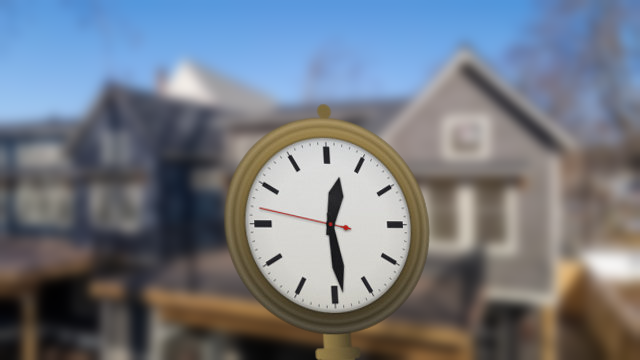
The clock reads 12.28.47
